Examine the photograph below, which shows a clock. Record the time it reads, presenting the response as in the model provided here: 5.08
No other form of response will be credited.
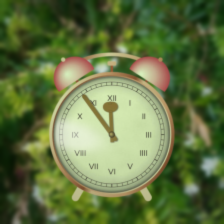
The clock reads 11.54
